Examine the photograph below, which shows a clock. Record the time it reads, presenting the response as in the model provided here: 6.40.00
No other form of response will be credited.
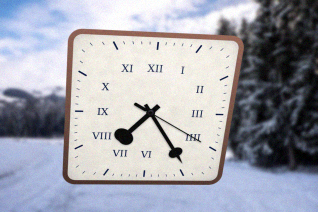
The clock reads 7.24.20
